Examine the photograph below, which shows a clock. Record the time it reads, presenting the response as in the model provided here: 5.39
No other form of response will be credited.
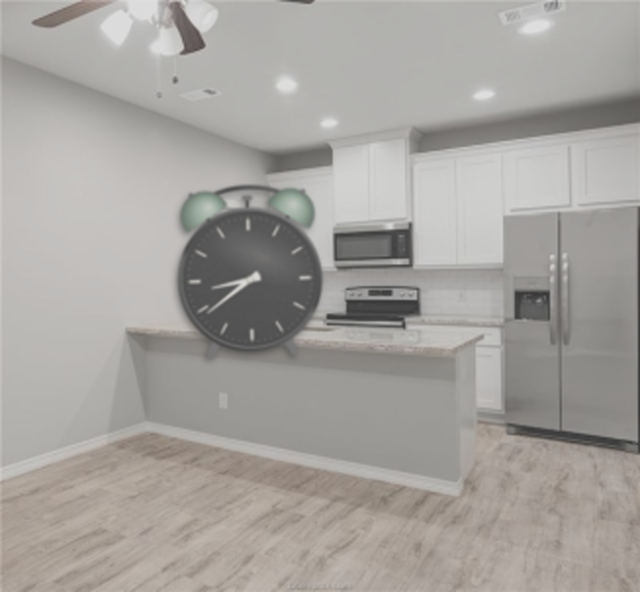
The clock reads 8.39
